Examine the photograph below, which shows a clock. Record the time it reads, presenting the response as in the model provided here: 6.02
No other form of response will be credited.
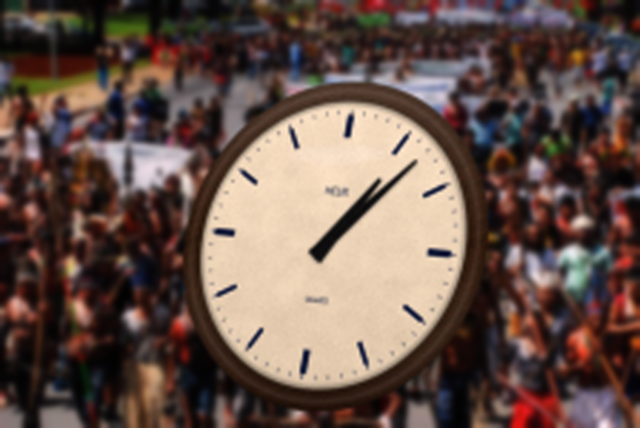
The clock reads 1.07
